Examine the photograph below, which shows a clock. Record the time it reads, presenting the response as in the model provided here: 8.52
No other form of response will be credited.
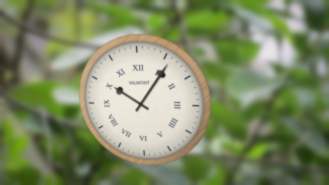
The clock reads 10.06
